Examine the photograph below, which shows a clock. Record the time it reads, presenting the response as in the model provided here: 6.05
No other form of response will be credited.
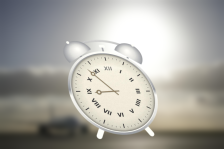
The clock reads 8.53
